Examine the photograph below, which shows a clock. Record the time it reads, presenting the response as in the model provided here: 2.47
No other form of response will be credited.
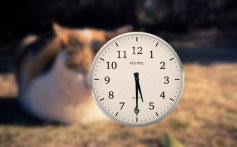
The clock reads 5.30
